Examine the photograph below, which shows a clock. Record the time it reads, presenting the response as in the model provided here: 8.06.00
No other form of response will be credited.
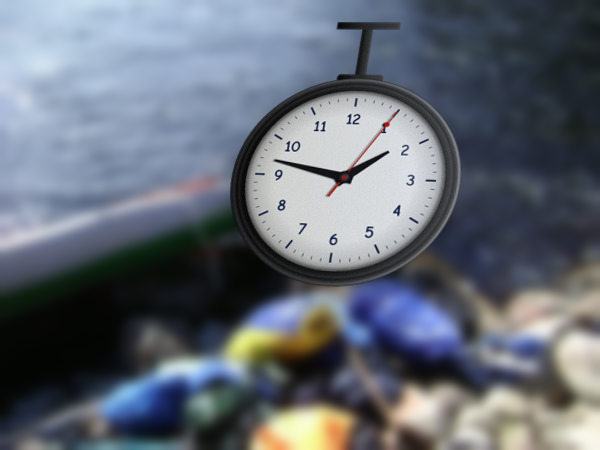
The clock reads 1.47.05
